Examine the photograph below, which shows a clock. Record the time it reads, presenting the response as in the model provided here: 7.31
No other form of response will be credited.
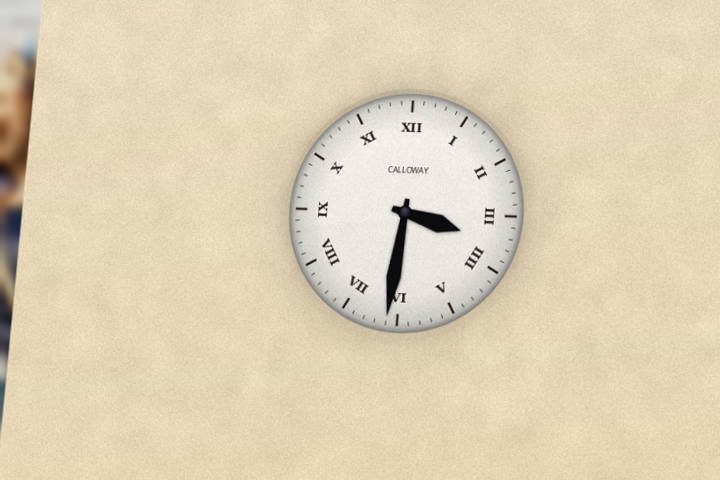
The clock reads 3.31
